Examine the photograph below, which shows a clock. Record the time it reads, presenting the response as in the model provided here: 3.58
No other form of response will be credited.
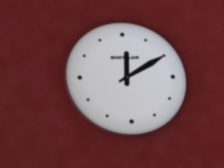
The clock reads 12.10
